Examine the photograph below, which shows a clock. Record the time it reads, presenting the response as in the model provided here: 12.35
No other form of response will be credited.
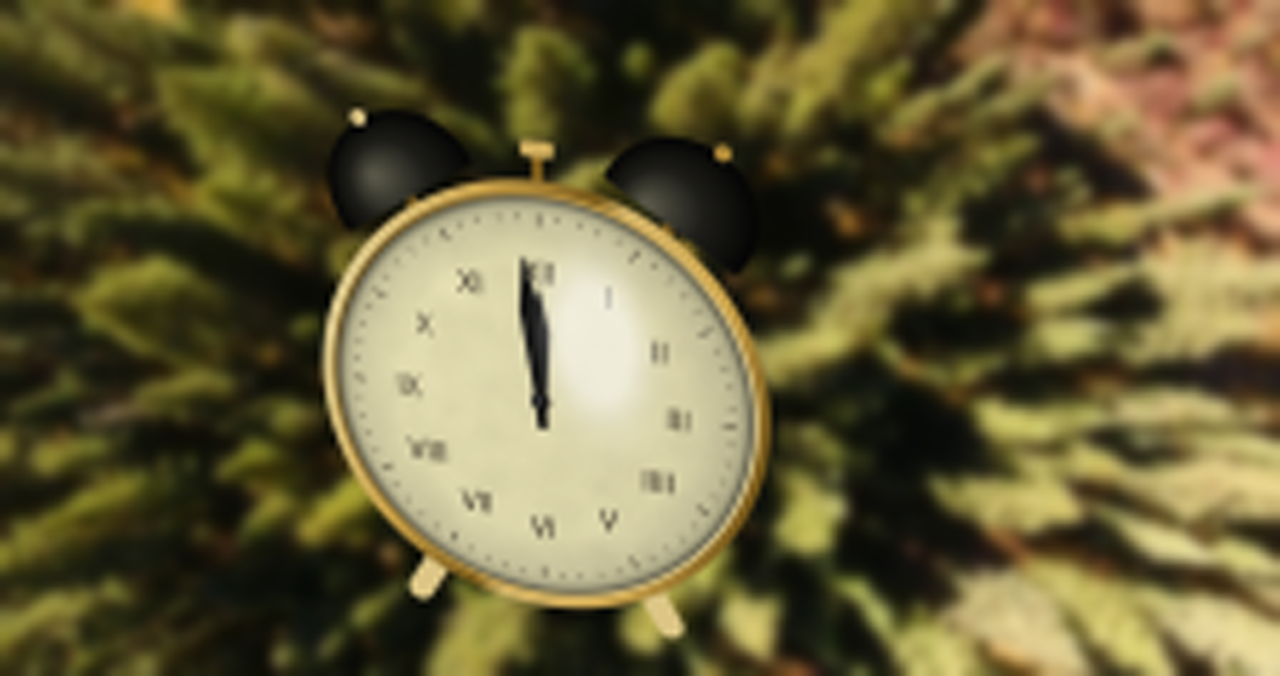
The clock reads 11.59
